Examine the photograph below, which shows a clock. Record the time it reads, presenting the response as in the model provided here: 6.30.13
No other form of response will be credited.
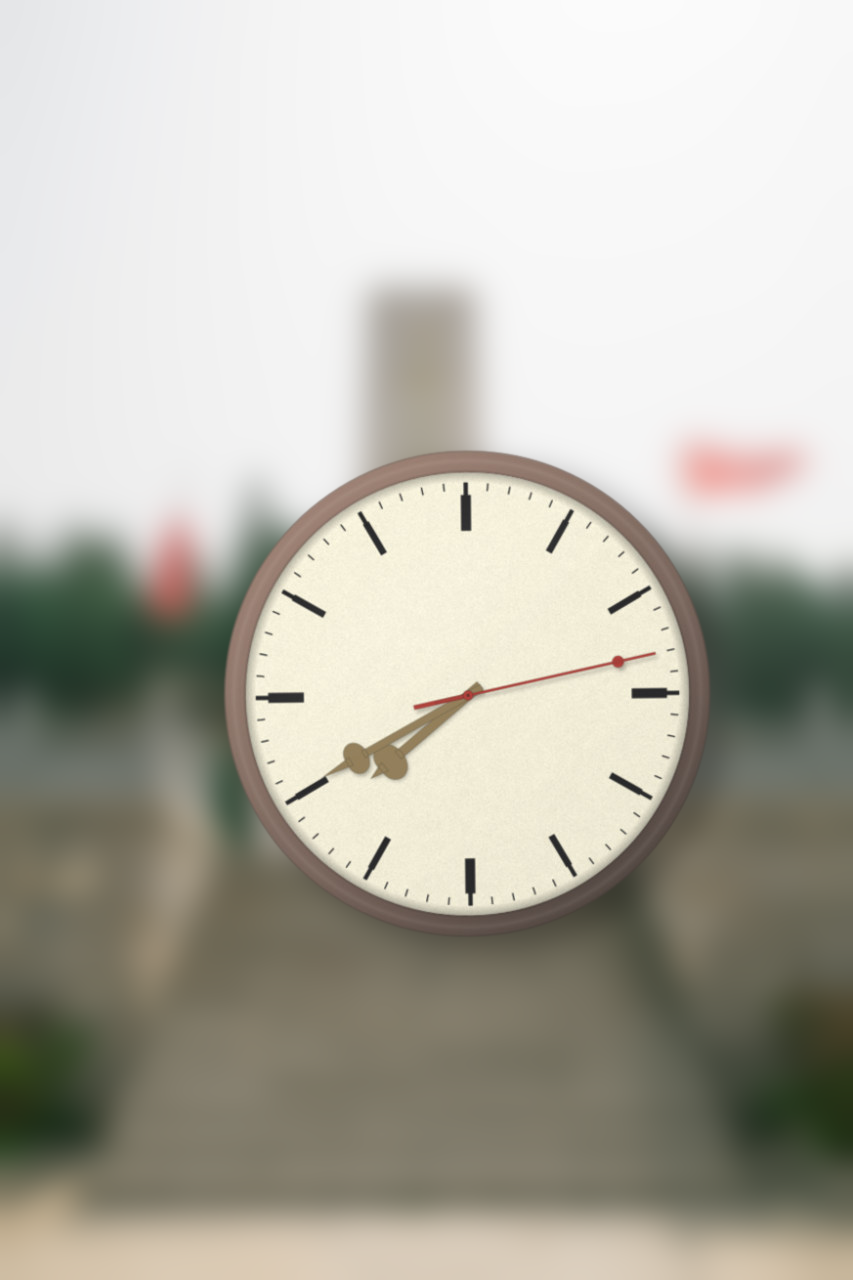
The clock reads 7.40.13
